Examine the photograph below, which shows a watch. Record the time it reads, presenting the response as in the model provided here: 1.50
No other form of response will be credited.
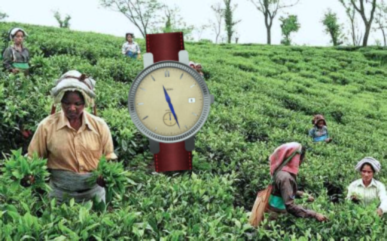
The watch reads 11.27
